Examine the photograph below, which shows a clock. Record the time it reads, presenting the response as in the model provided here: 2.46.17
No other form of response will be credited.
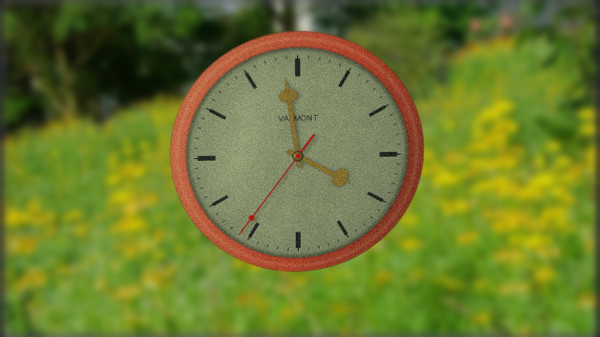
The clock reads 3.58.36
